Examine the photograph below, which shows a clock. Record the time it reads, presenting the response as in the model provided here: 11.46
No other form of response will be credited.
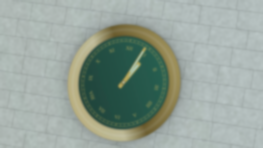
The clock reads 1.04
